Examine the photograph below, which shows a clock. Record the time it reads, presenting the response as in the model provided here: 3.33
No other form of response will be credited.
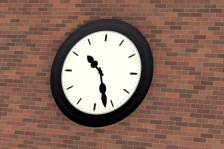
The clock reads 10.27
